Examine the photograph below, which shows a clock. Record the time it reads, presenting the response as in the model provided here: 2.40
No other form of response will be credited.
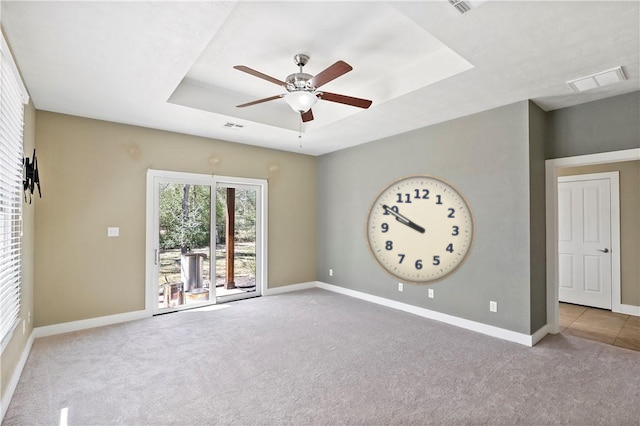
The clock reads 9.50
